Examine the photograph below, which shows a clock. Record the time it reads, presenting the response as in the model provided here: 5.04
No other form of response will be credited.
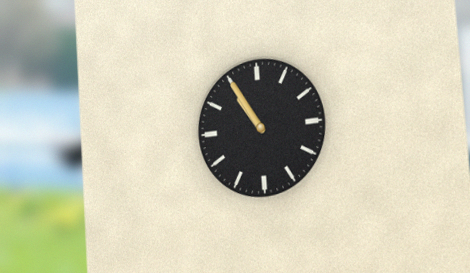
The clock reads 10.55
